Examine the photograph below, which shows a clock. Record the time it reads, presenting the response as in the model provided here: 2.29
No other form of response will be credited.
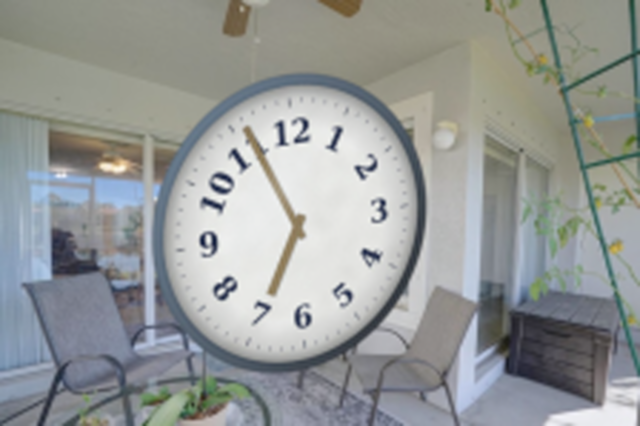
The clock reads 6.56
